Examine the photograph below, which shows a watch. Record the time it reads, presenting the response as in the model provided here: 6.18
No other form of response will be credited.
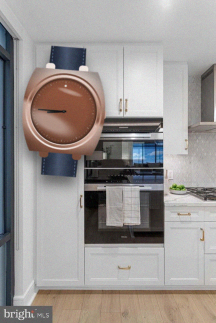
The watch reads 8.45
